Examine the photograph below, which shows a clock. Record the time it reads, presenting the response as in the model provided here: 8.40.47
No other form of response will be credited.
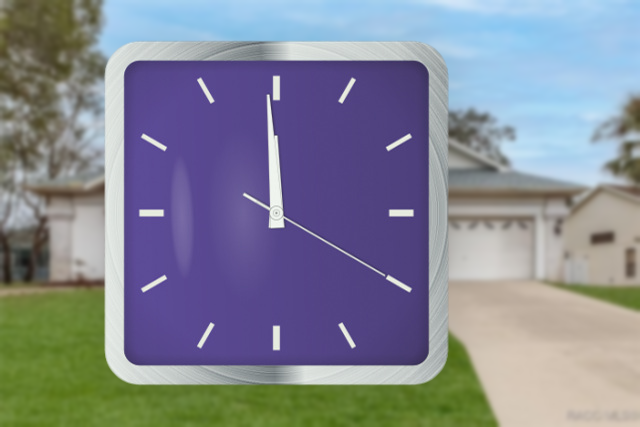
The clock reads 11.59.20
